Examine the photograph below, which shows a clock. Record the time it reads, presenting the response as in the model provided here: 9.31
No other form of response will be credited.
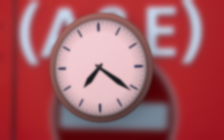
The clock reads 7.21
